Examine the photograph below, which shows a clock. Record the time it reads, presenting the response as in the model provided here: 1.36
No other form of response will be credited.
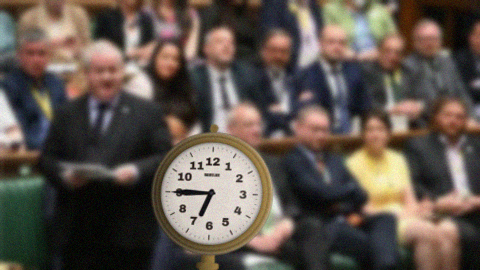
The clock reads 6.45
